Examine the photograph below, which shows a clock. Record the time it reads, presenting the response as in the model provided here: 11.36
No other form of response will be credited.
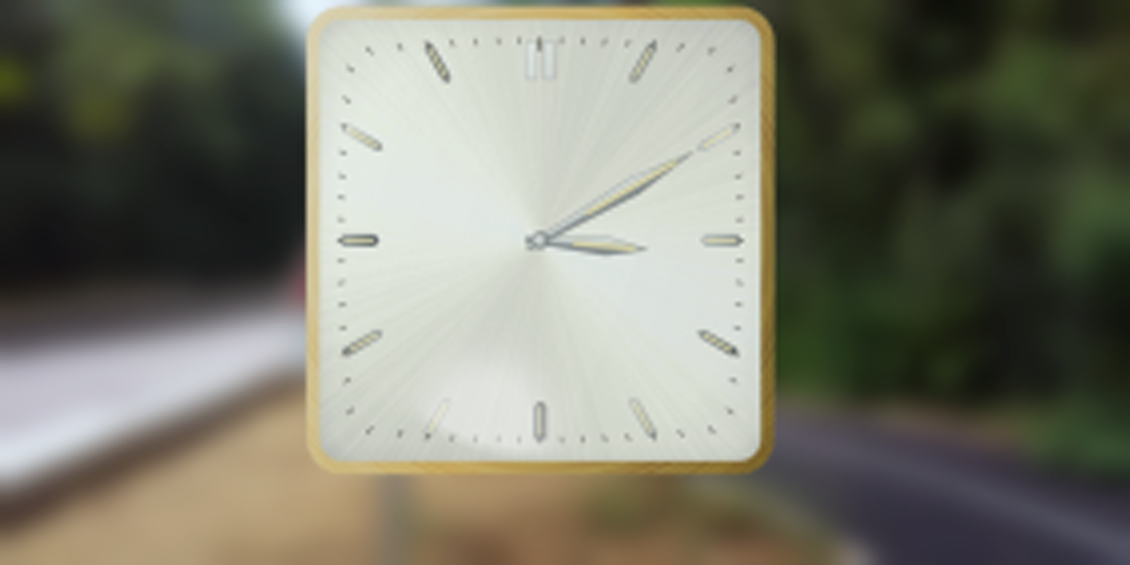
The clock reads 3.10
